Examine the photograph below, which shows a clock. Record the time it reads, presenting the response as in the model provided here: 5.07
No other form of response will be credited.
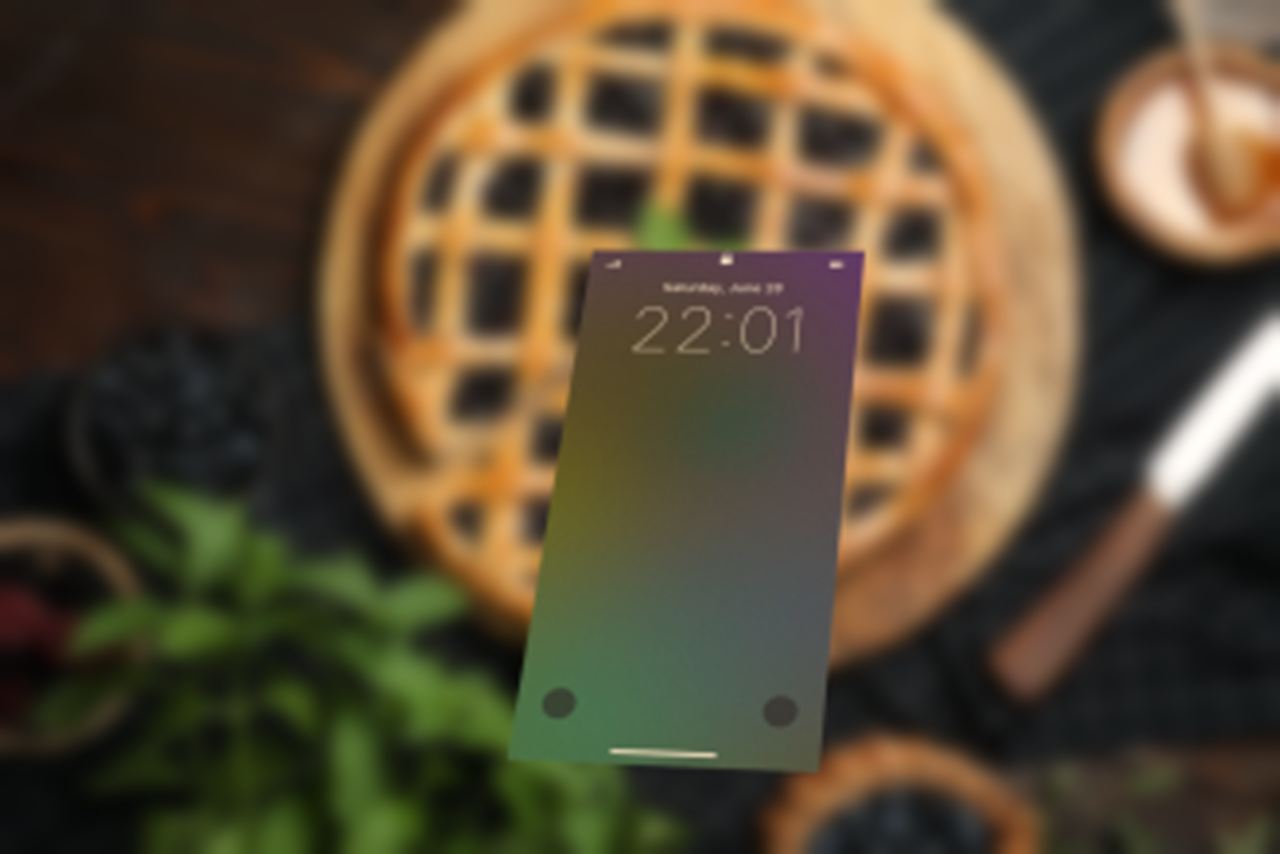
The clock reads 22.01
